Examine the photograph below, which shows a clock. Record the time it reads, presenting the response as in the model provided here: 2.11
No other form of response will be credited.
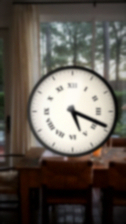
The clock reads 5.19
